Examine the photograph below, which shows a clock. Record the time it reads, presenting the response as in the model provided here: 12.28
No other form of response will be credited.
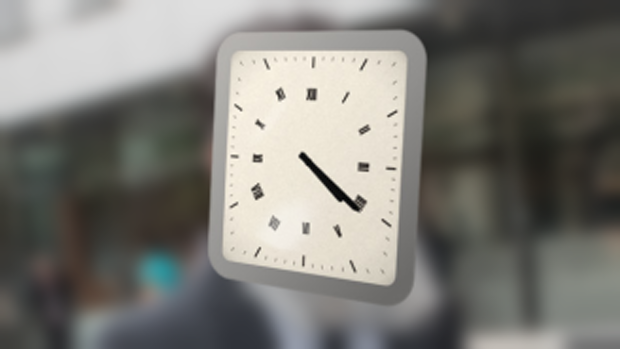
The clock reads 4.21
